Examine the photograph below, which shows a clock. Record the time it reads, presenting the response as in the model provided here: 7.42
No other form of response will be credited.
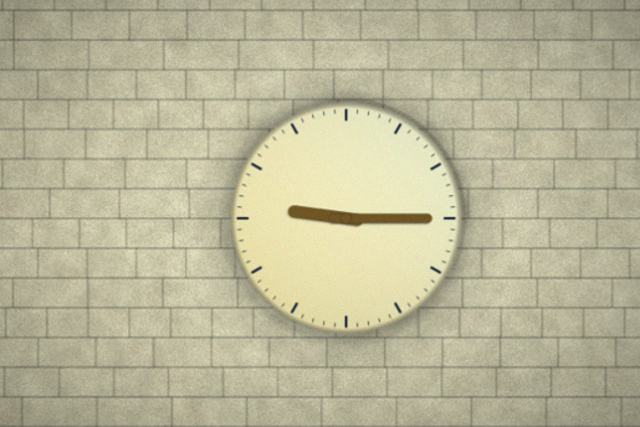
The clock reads 9.15
